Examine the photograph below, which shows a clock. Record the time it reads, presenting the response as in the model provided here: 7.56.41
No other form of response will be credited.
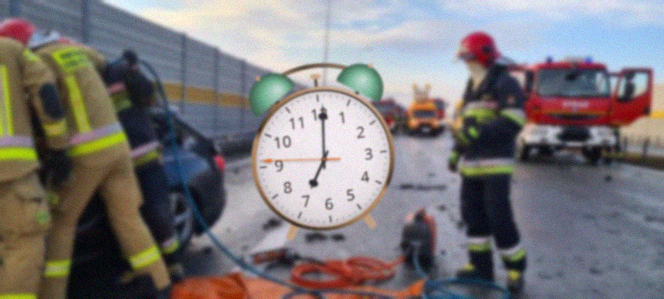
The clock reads 7.00.46
